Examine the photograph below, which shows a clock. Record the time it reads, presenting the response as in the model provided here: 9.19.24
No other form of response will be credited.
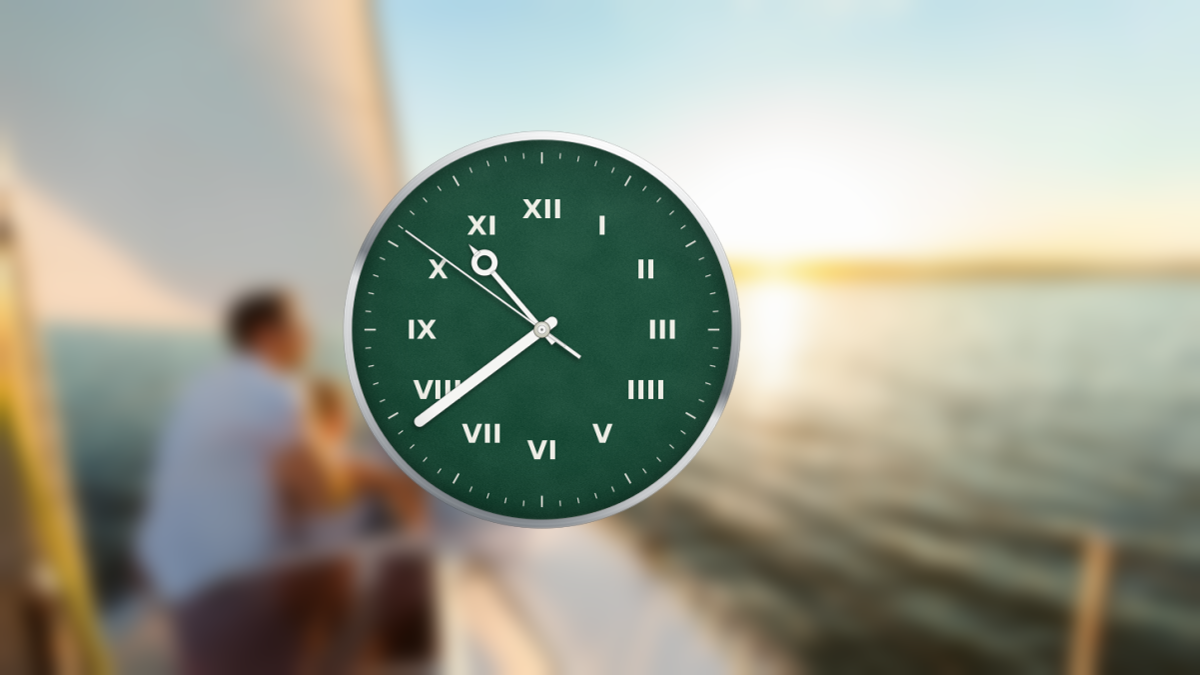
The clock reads 10.38.51
